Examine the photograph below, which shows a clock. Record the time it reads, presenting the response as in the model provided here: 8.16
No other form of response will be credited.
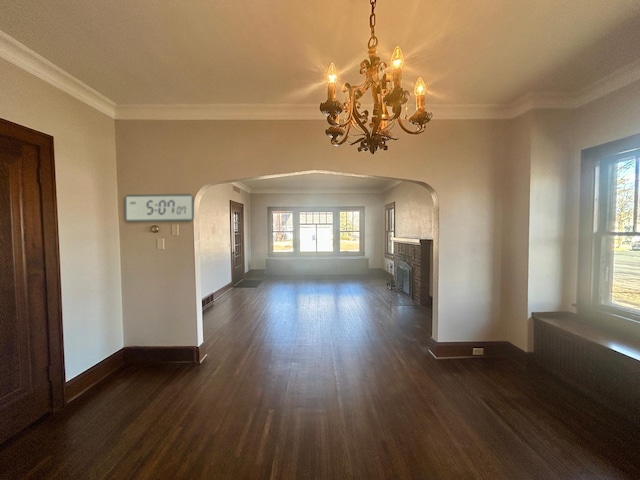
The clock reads 5.07
